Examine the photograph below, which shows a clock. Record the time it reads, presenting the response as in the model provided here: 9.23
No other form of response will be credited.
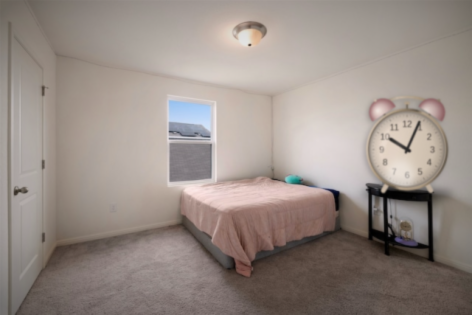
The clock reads 10.04
